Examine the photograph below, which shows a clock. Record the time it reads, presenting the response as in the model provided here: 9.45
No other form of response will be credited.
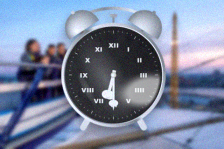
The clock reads 6.30
